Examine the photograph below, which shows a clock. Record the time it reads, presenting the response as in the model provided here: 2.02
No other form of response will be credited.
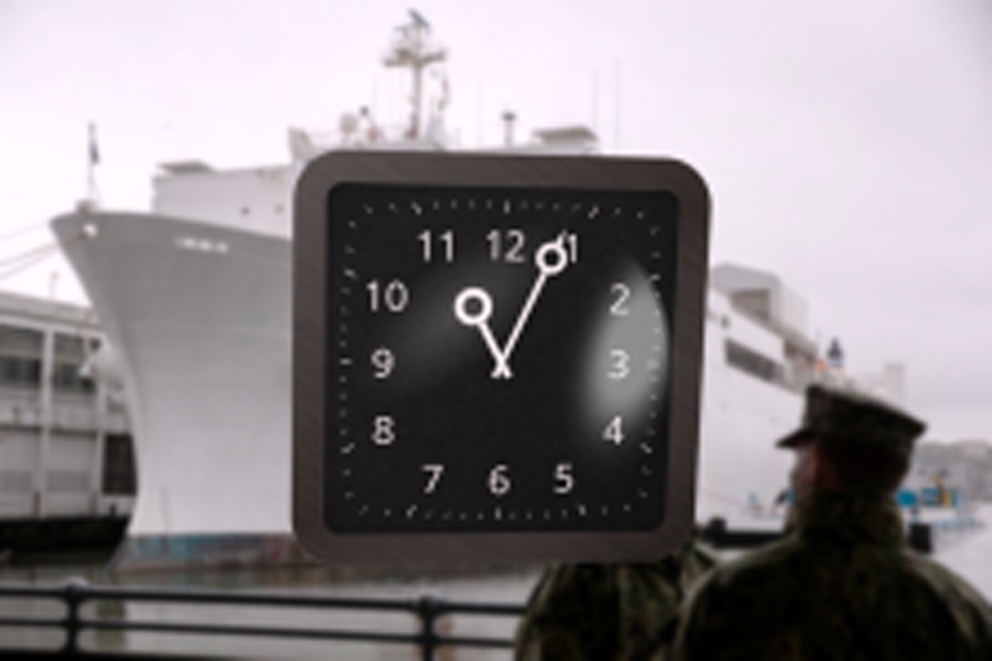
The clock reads 11.04
